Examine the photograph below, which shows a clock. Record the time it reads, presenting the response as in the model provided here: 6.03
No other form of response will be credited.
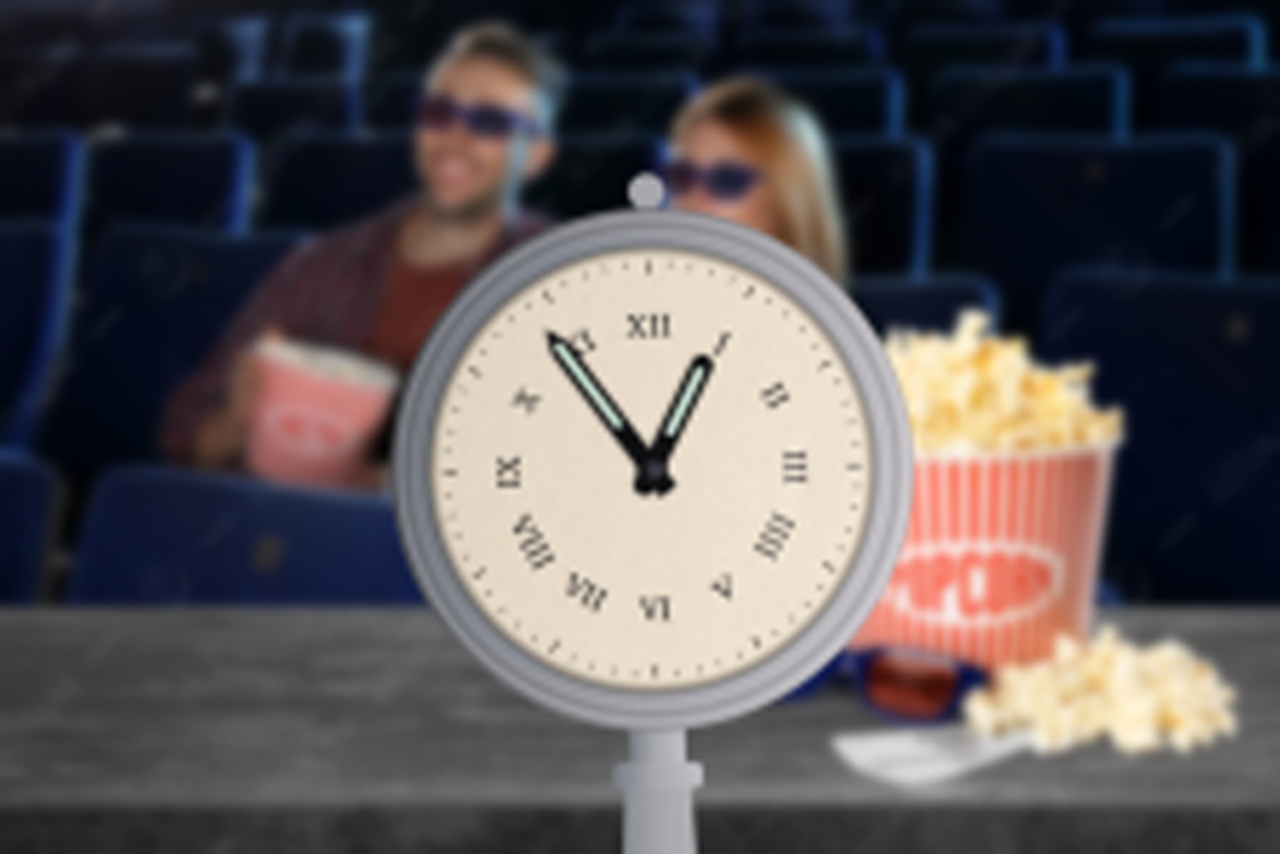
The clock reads 12.54
